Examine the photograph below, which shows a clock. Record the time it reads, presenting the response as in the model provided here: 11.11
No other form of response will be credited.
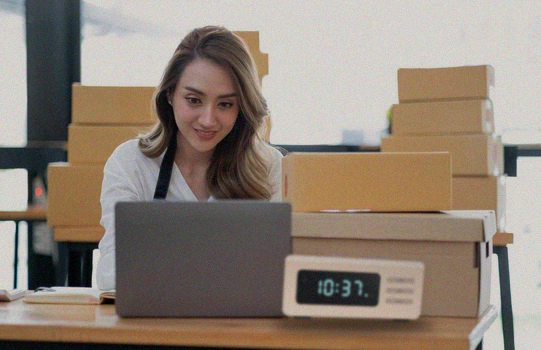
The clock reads 10.37
